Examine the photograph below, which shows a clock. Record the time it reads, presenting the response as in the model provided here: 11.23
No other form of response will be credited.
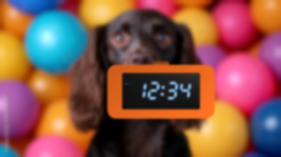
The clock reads 12.34
